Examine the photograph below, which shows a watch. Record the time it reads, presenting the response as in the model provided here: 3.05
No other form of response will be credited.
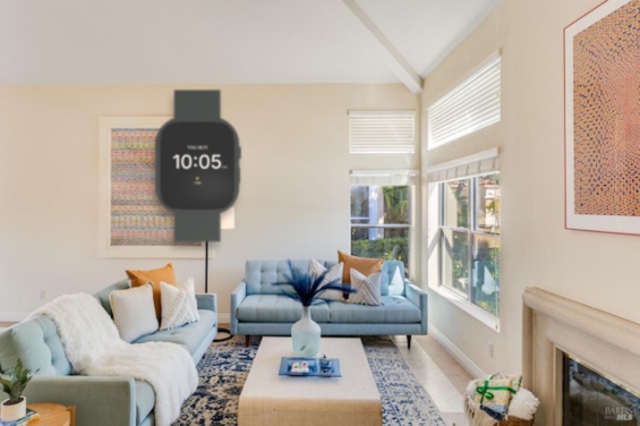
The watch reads 10.05
